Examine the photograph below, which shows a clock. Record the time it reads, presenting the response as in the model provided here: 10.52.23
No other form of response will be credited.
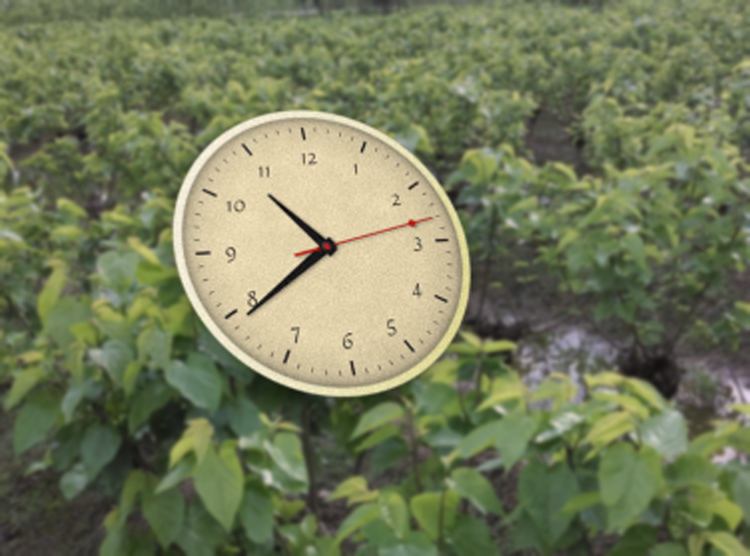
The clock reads 10.39.13
